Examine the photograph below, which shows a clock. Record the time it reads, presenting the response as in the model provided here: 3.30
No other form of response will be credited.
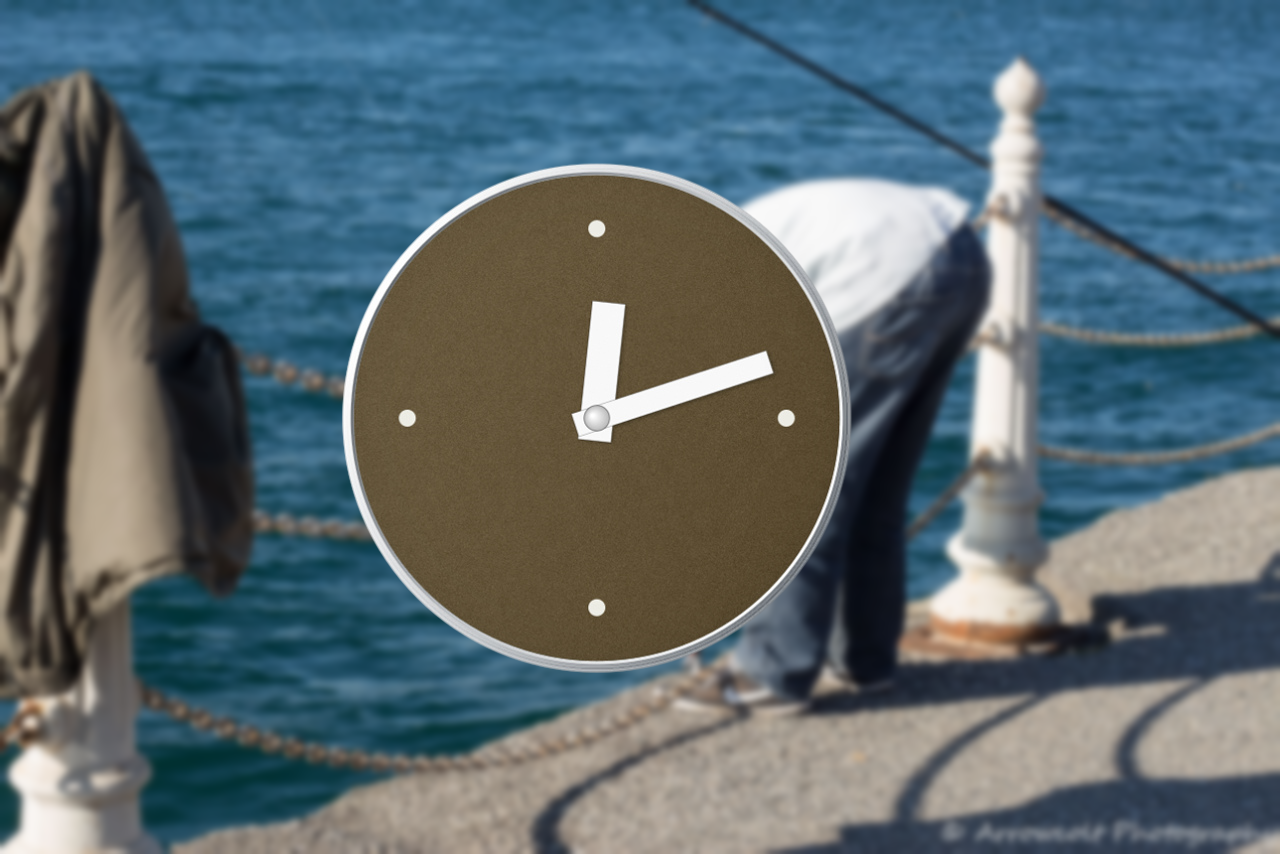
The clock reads 12.12
